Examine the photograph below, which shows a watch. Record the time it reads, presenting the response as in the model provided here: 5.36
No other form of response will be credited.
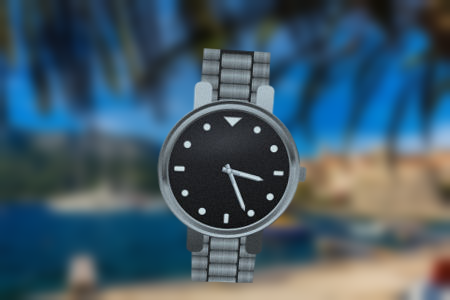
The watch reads 3.26
